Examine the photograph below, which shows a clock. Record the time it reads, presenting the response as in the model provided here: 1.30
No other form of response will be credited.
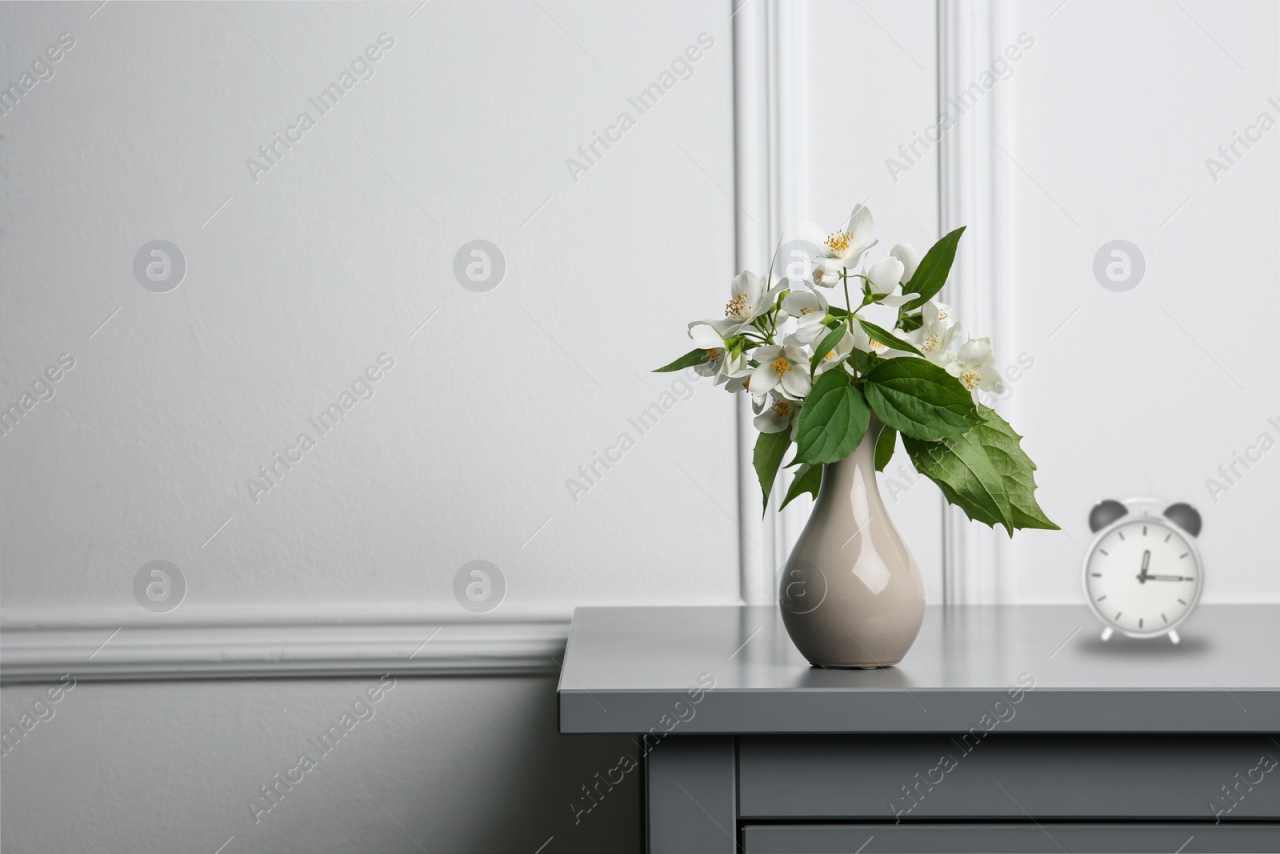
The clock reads 12.15
